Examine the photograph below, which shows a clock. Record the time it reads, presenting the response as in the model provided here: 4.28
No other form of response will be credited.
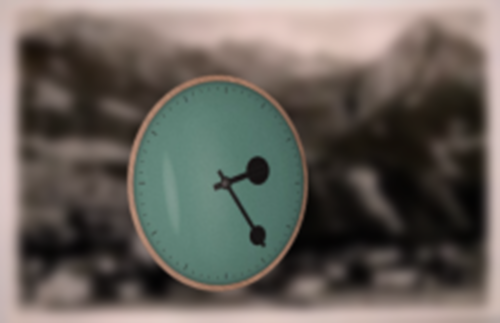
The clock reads 2.24
